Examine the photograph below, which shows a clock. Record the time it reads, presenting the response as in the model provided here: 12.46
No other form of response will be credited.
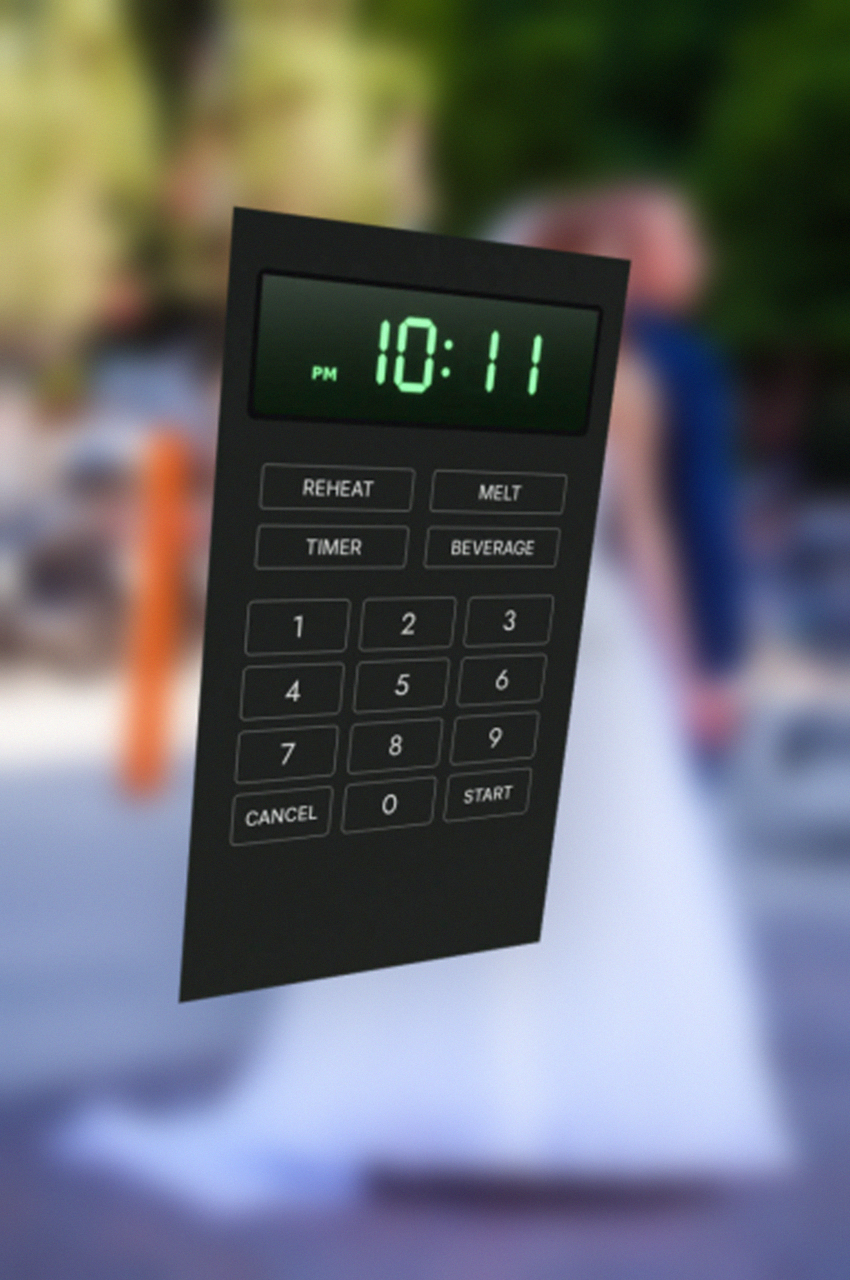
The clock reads 10.11
